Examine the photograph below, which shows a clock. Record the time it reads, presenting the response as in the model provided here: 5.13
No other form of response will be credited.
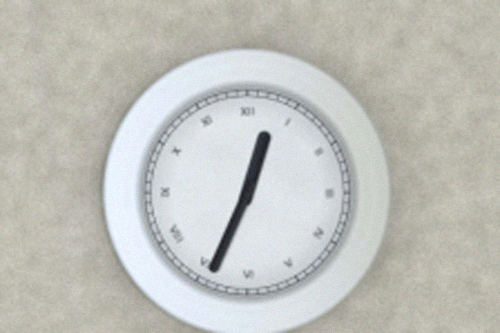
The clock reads 12.34
